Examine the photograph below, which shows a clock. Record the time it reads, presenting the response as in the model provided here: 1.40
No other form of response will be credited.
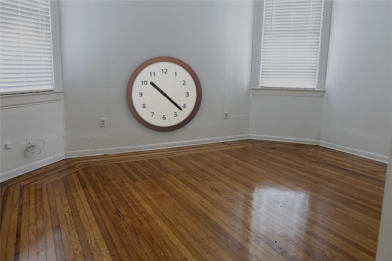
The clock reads 10.22
